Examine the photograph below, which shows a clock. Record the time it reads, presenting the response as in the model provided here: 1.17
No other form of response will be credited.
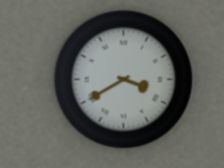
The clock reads 3.40
